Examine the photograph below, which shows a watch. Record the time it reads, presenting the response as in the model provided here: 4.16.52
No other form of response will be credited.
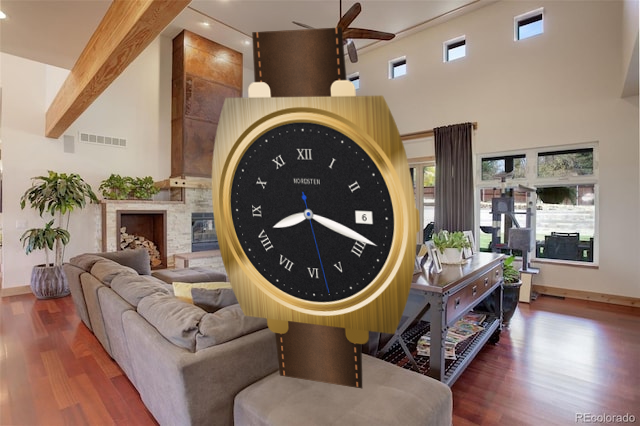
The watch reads 8.18.28
